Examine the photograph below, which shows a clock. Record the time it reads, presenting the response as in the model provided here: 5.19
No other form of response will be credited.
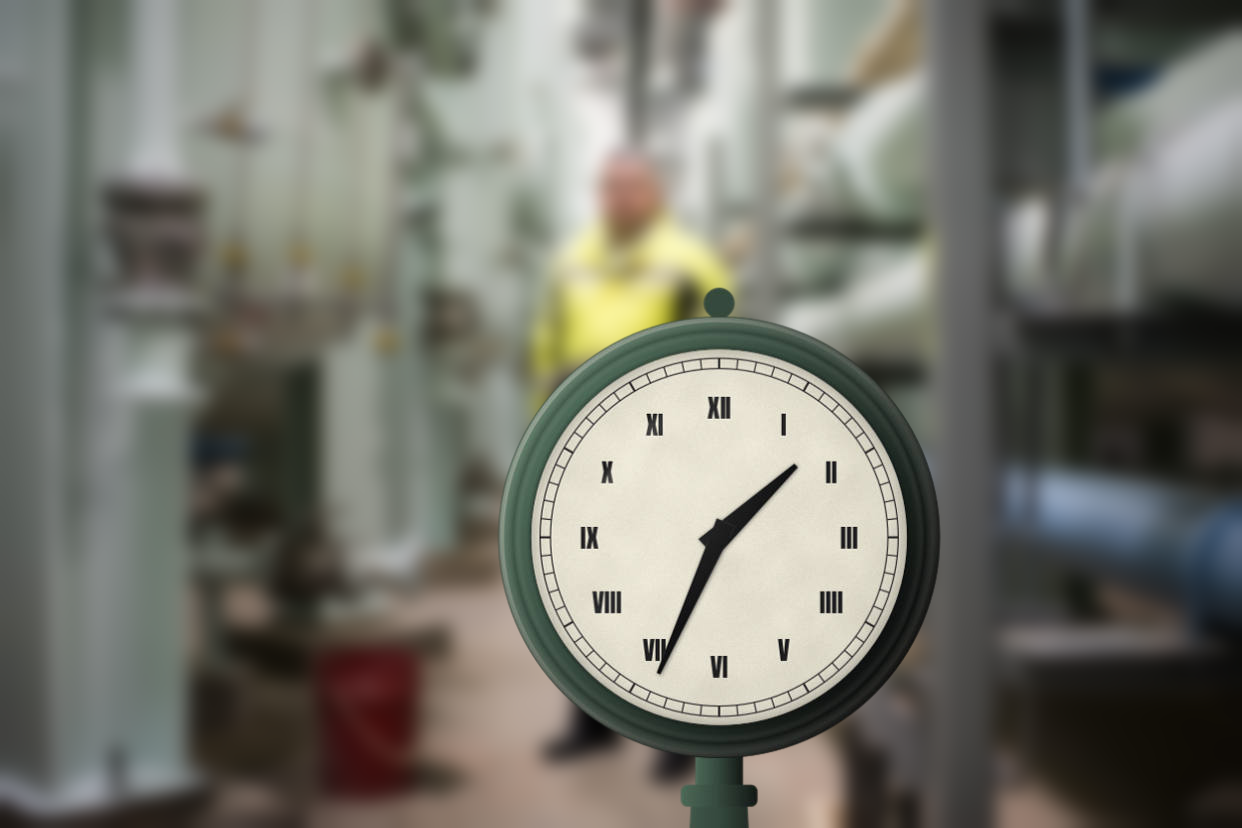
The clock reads 1.34
